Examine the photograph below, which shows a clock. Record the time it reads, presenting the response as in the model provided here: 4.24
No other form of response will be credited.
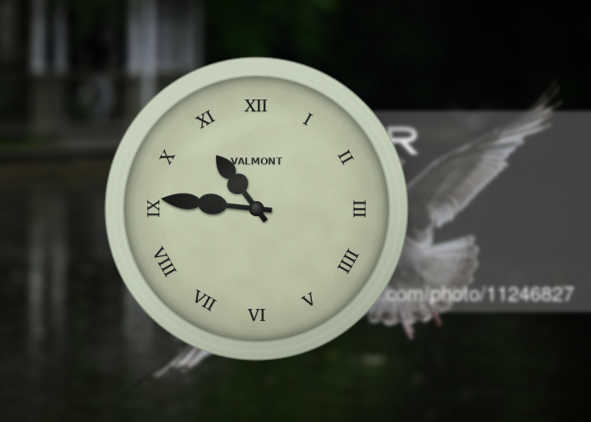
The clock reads 10.46
